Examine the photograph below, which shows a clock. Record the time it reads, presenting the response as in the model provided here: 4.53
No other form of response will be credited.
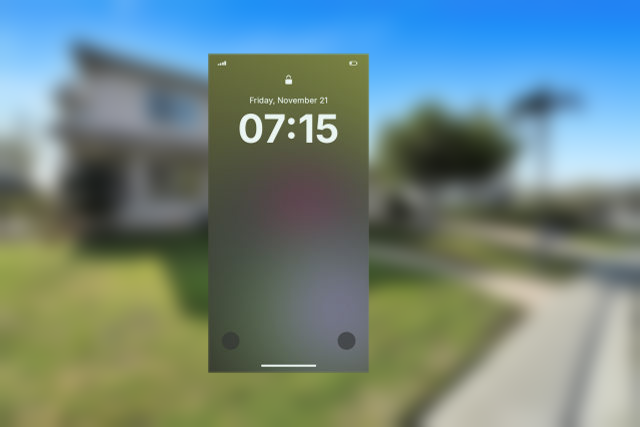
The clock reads 7.15
